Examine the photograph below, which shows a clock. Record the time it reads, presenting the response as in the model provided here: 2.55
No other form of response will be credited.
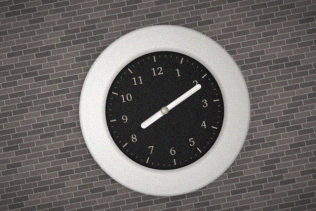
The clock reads 8.11
